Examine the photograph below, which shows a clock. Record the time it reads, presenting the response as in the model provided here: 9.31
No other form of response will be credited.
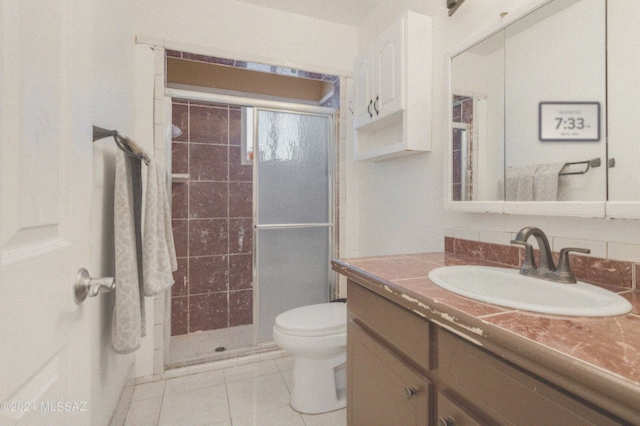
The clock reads 7.33
